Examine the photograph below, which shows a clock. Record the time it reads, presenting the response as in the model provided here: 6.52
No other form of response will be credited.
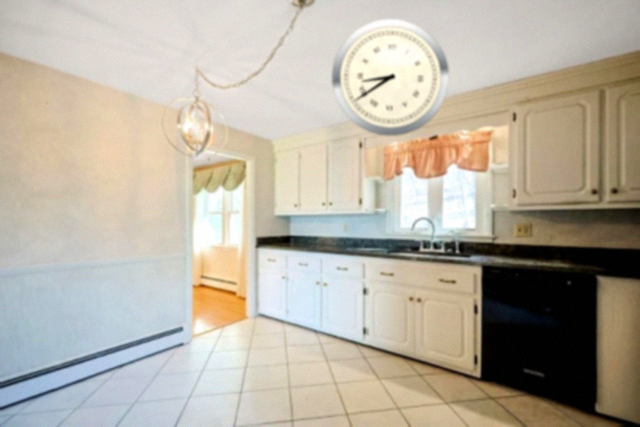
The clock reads 8.39
